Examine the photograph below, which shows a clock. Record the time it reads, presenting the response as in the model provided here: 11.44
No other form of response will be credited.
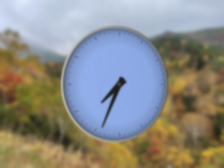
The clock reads 7.34
